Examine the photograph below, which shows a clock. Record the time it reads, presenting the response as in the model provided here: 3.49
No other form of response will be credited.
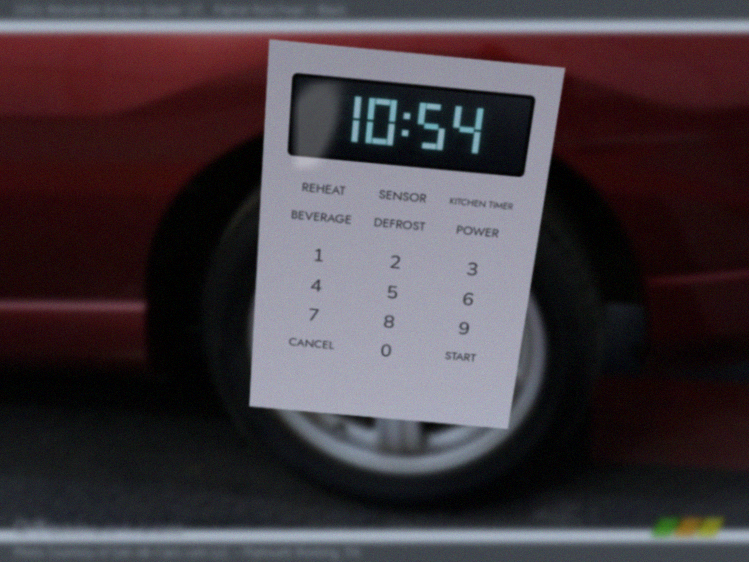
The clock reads 10.54
